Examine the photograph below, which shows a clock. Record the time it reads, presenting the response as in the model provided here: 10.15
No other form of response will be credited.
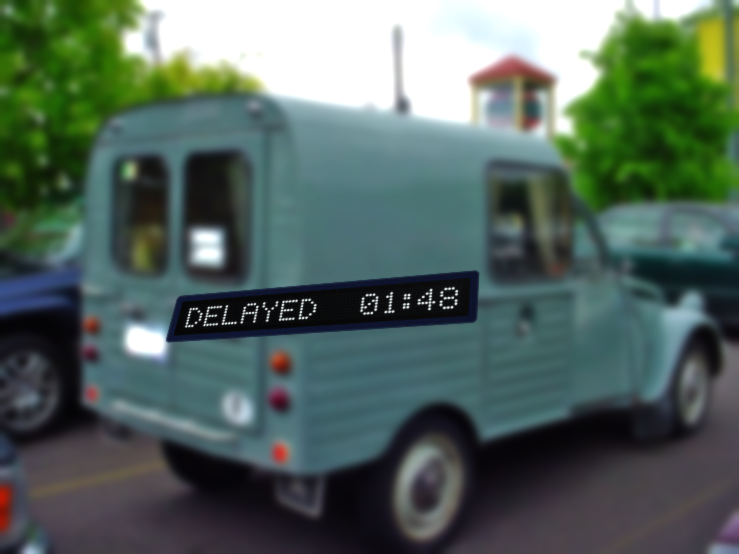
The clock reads 1.48
